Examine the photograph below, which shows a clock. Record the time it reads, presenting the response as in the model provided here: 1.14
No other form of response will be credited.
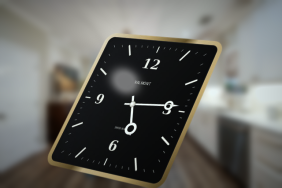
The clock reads 5.14
